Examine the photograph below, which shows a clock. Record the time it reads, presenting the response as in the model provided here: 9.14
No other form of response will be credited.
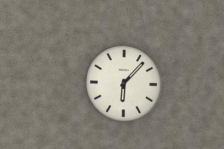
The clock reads 6.07
